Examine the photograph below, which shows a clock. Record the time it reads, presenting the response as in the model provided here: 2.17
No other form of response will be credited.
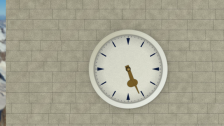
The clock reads 5.26
